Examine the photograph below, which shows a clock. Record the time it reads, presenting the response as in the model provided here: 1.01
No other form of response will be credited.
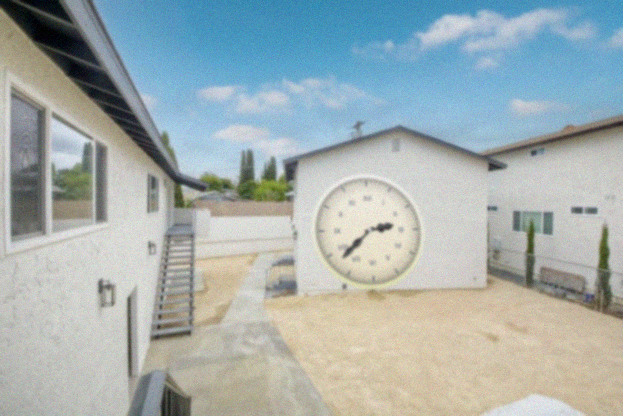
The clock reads 2.38
